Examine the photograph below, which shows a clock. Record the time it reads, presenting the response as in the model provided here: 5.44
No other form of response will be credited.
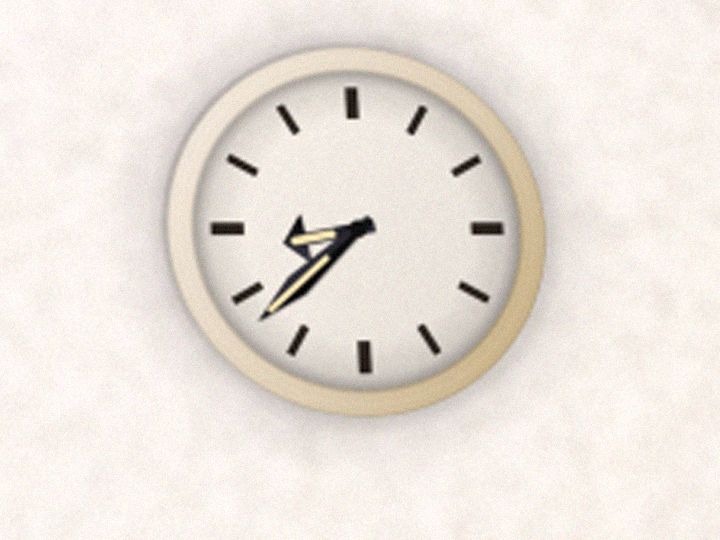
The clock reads 8.38
